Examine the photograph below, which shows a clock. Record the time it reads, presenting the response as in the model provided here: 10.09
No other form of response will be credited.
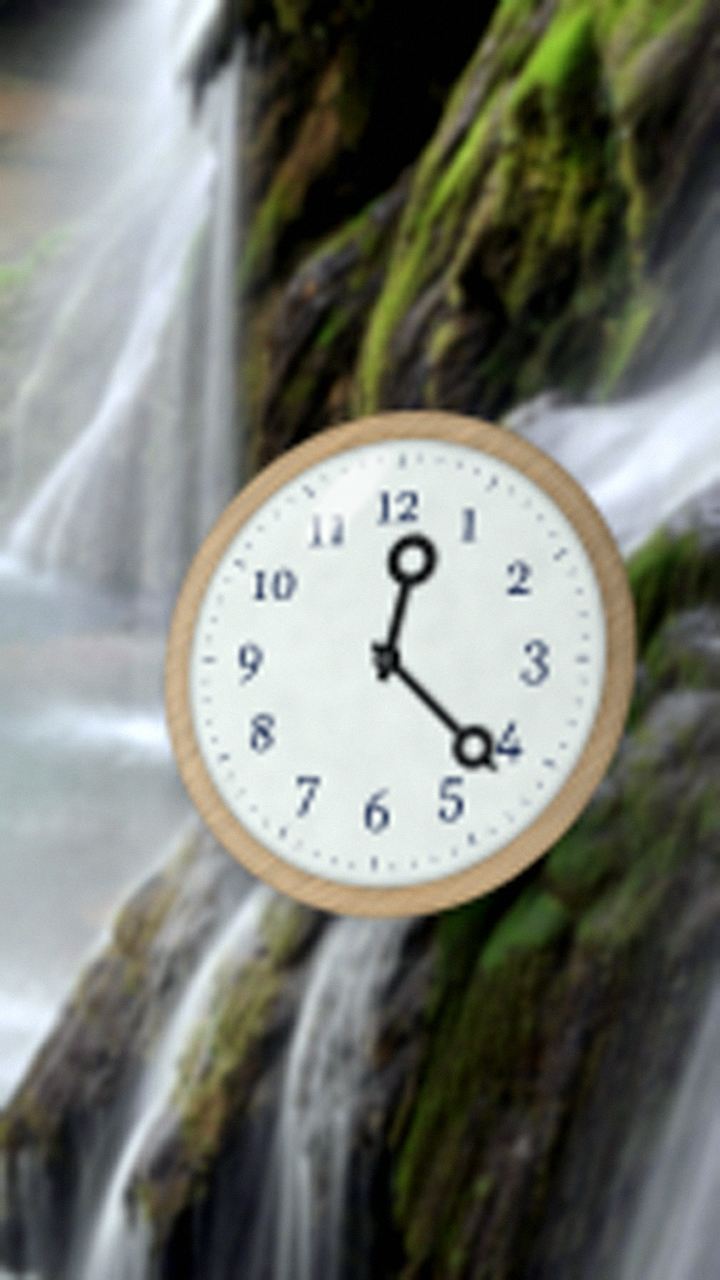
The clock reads 12.22
